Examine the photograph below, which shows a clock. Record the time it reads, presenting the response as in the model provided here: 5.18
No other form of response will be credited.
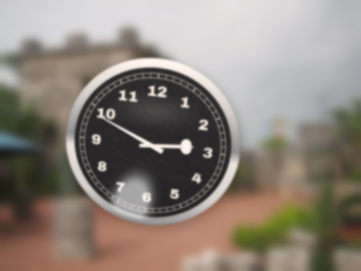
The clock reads 2.49
